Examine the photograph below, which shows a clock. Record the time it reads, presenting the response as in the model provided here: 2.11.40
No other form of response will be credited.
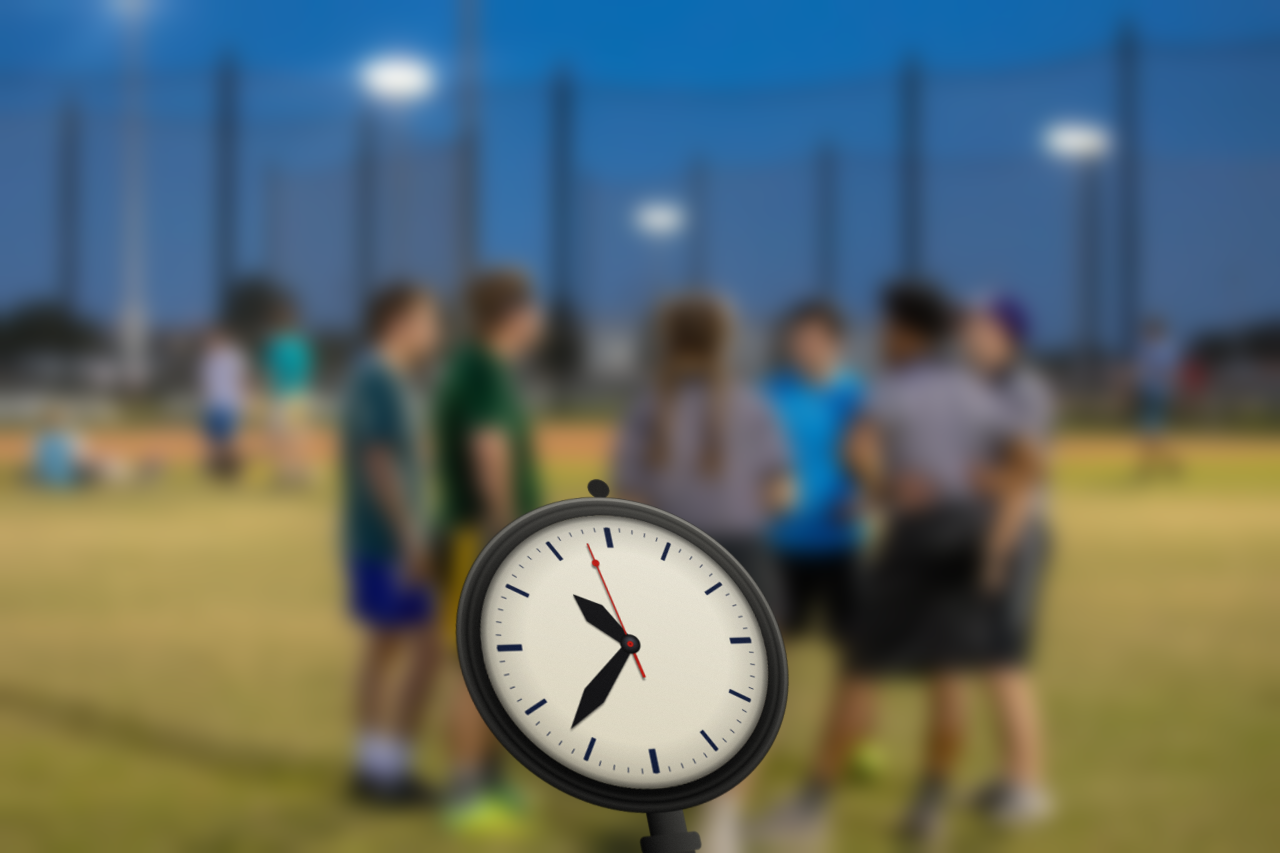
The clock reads 10.36.58
